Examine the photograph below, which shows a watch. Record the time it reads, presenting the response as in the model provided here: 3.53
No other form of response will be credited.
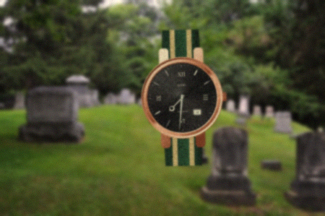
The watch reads 7.31
